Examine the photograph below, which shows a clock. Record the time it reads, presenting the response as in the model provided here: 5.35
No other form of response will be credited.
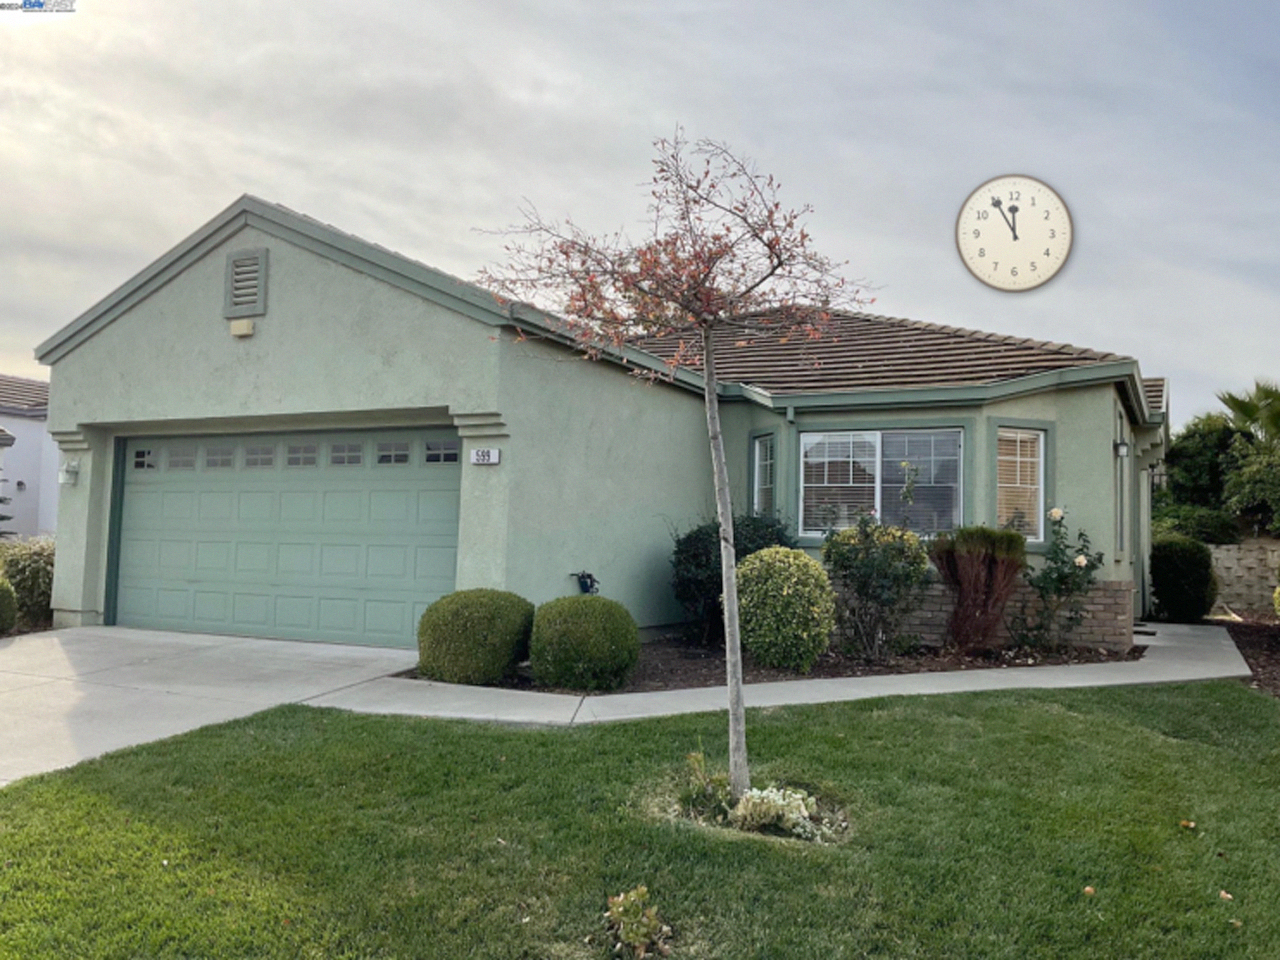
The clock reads 11.55
